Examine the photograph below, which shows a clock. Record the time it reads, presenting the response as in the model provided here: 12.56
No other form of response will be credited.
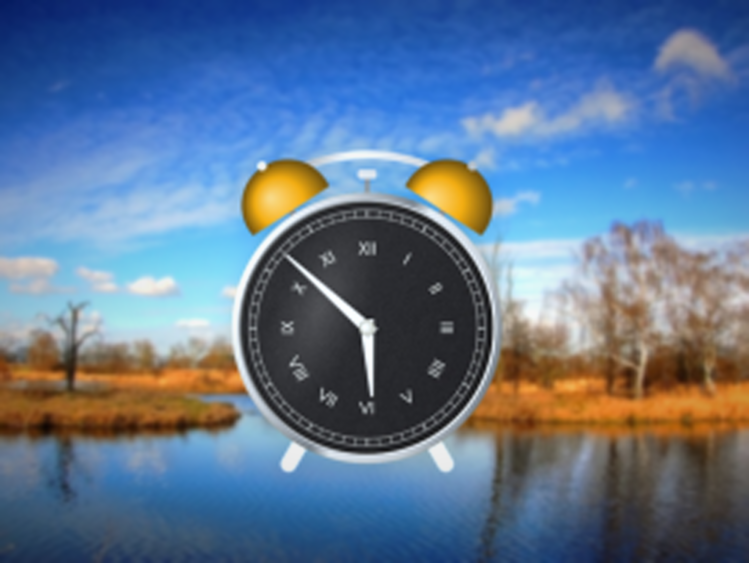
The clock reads 5.52
